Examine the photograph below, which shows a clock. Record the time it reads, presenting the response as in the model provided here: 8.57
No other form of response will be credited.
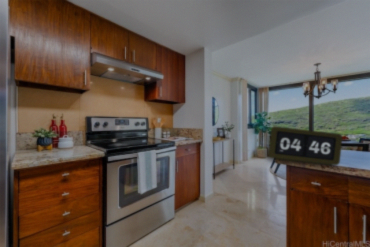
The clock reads 4.46
